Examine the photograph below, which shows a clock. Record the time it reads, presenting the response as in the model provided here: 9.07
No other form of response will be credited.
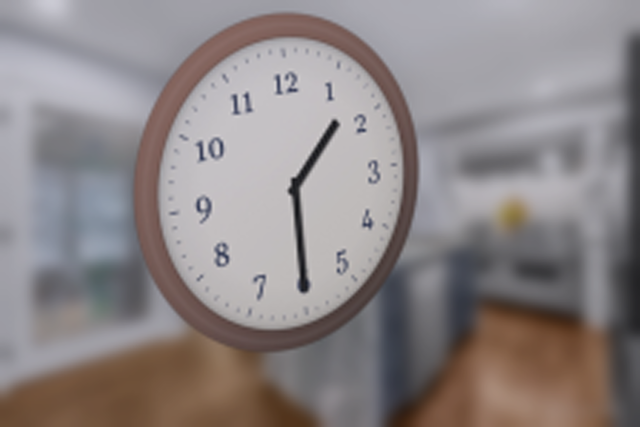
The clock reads 1.30
